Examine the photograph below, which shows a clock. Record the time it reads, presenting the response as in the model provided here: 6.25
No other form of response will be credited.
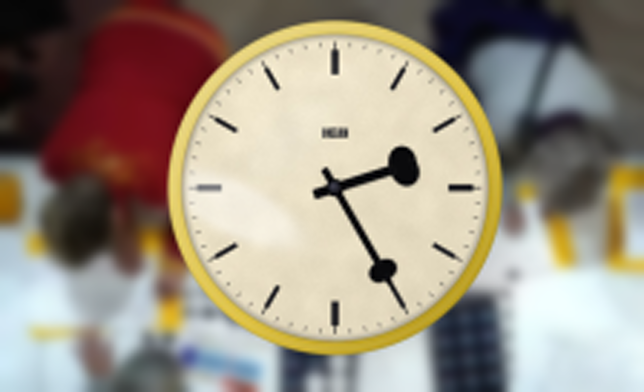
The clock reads 2.25
